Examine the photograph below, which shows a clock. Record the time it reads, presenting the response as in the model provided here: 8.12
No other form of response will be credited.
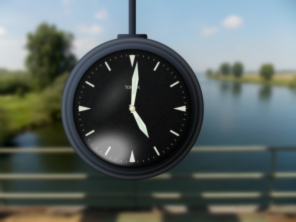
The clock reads 5.01
